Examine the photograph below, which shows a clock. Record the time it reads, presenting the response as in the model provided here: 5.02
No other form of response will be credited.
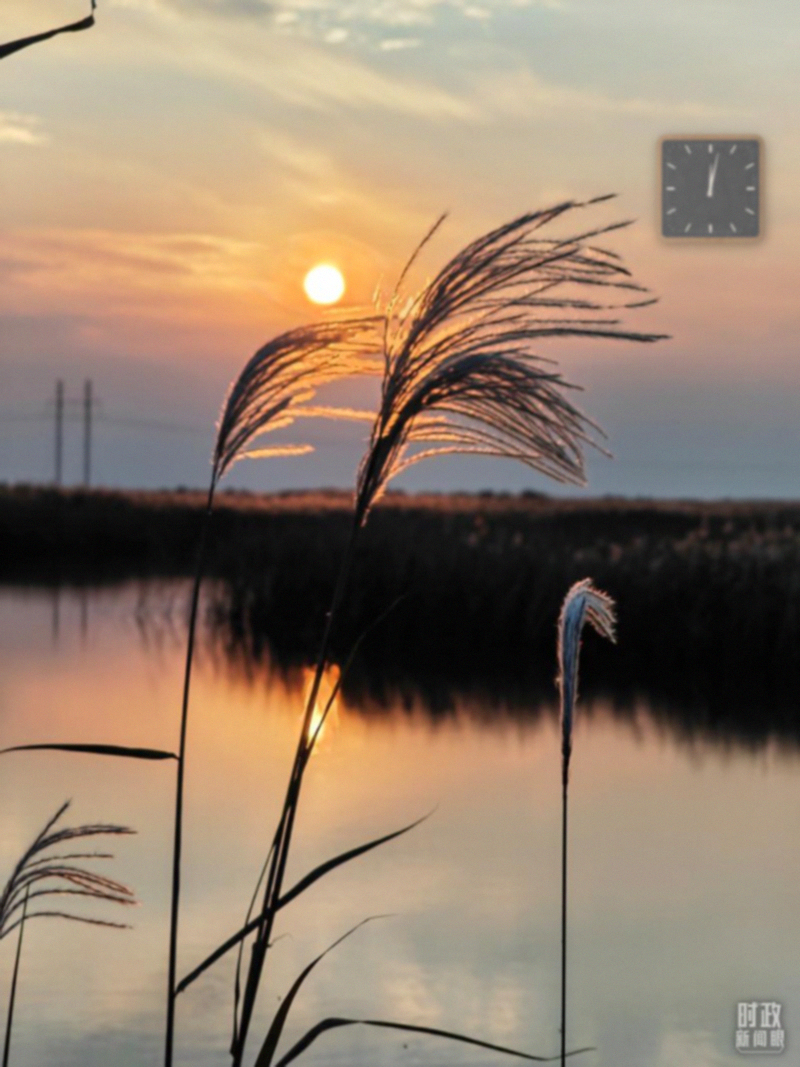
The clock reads 12.02
